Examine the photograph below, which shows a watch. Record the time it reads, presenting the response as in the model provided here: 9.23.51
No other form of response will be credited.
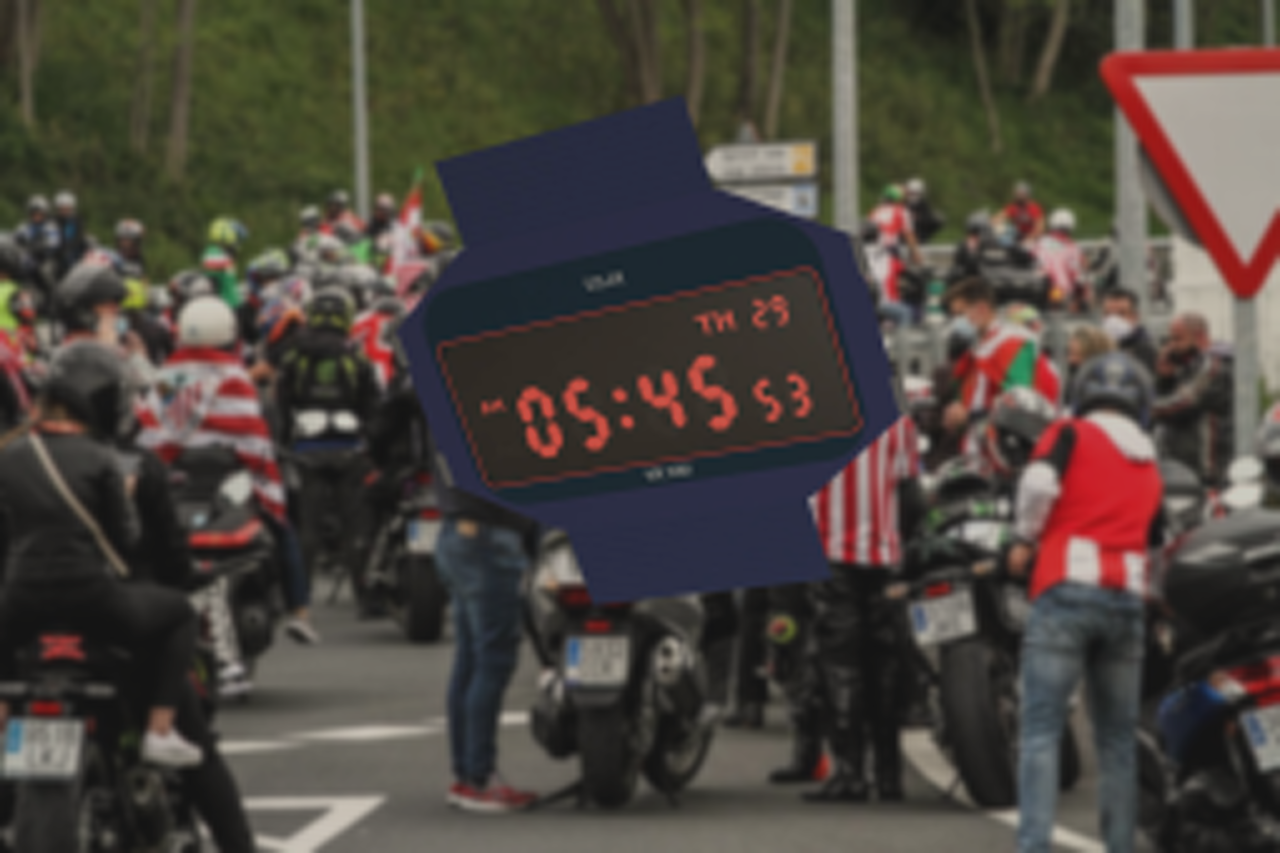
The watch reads 5.45.53
